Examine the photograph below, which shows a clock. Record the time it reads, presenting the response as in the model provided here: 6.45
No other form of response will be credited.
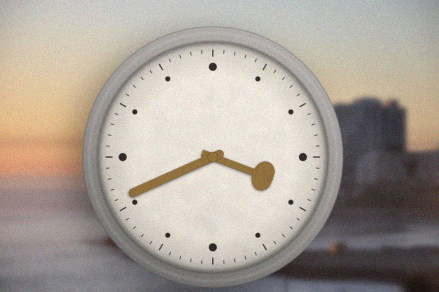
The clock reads 3.41
